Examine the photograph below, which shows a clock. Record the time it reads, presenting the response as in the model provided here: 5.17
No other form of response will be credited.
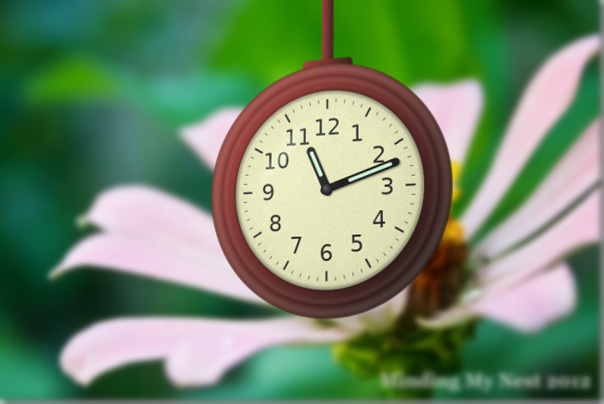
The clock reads 11.12
